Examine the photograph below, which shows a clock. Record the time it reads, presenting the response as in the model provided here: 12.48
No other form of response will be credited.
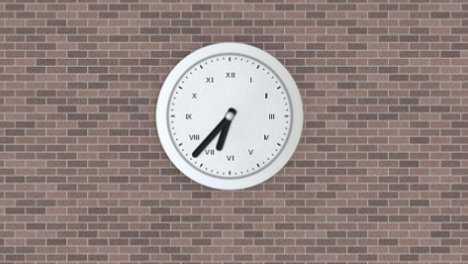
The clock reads 6.37
